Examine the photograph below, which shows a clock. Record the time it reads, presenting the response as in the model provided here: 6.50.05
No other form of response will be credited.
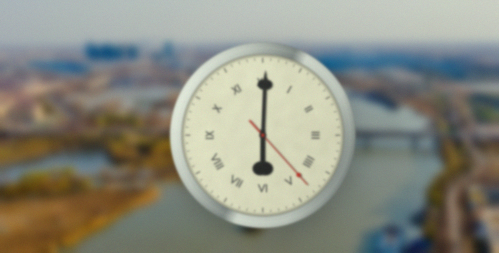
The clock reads 6.00.23
